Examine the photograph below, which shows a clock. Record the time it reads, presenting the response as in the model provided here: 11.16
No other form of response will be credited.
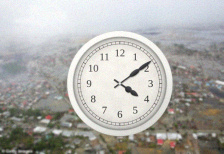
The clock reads 4.09
